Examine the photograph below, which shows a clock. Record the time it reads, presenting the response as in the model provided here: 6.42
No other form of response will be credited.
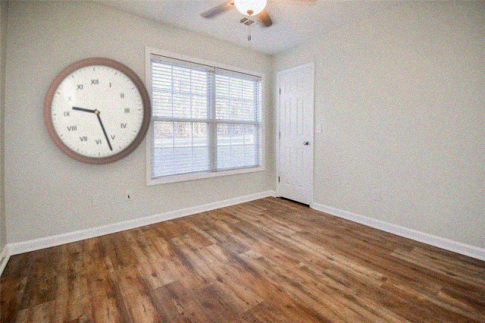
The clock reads 9.27
